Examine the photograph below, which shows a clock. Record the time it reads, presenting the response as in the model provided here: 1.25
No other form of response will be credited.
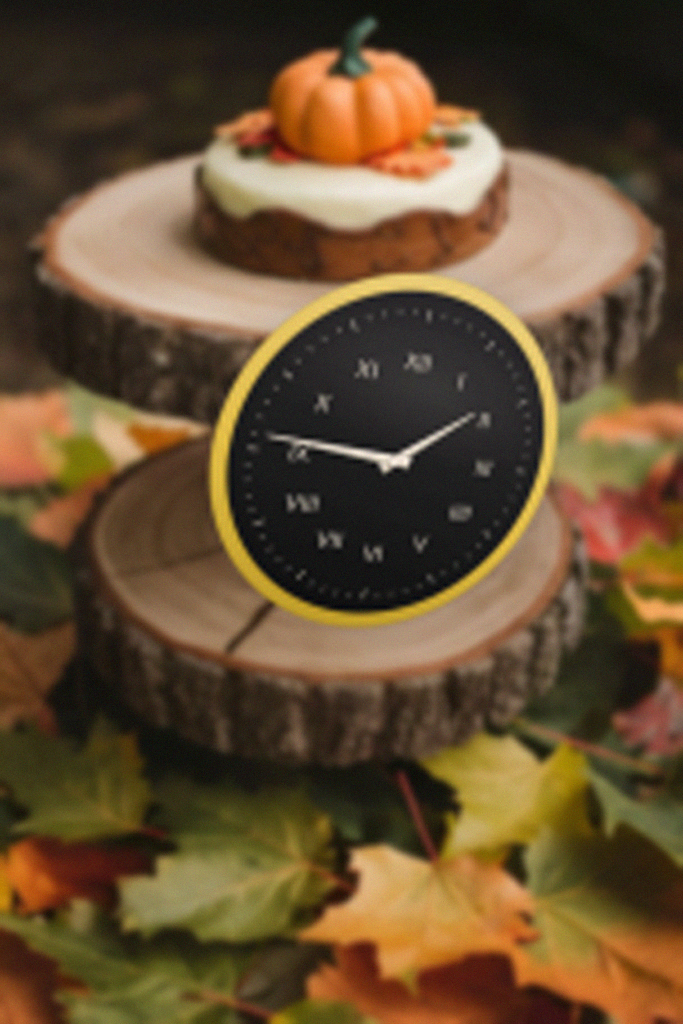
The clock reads 1.46
